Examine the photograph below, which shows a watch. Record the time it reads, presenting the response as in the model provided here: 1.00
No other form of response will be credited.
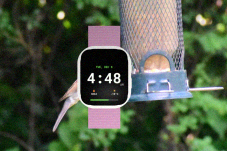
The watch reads 4.48
